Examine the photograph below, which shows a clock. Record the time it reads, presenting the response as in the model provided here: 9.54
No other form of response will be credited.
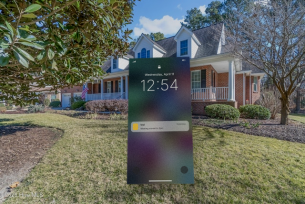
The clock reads 12.54
